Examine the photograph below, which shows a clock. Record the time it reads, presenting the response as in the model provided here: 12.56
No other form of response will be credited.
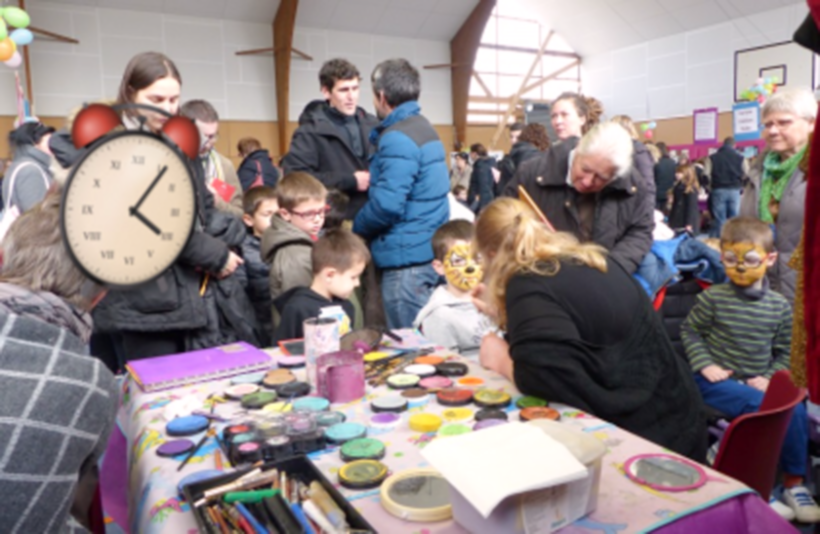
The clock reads 4.06
